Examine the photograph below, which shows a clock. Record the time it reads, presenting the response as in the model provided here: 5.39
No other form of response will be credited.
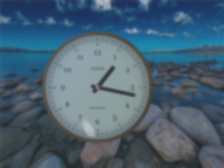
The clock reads 1.17
